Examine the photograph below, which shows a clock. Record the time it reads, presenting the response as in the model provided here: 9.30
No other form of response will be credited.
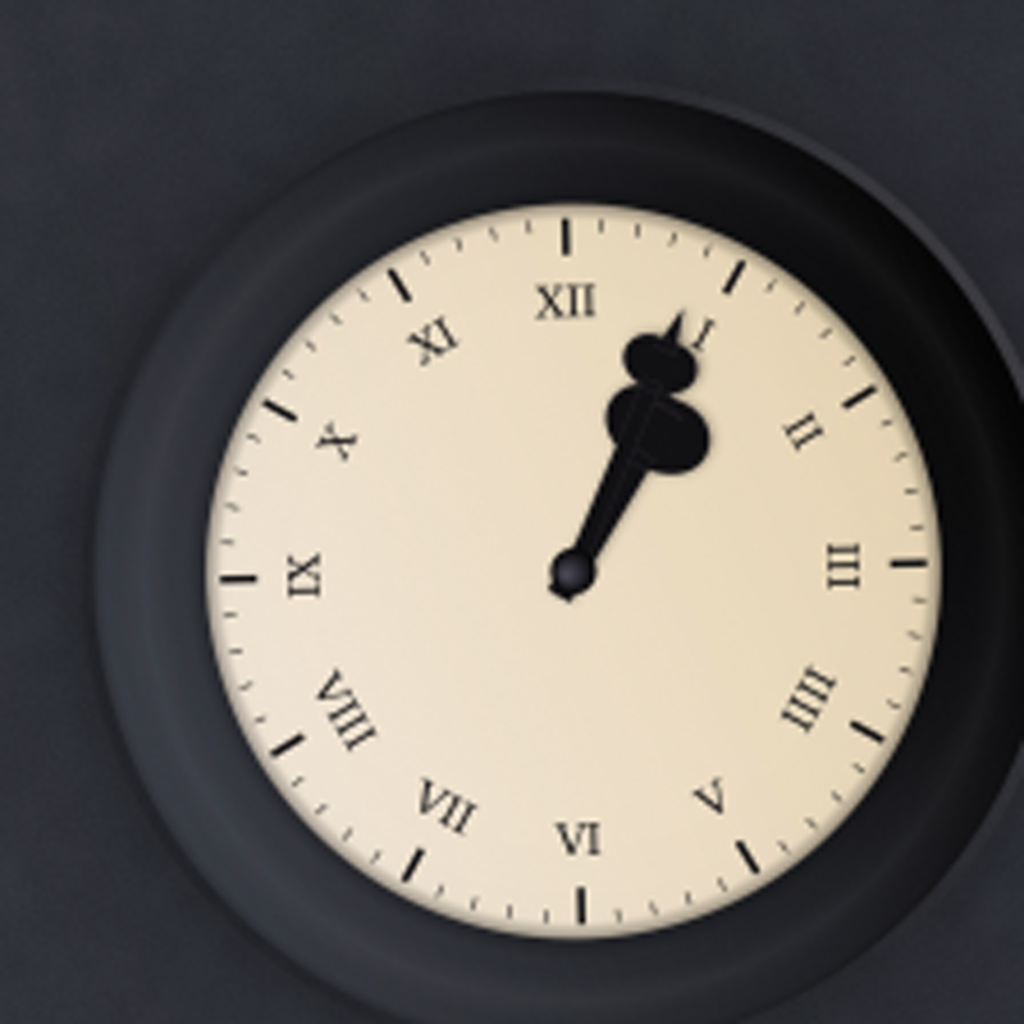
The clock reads 1.04
